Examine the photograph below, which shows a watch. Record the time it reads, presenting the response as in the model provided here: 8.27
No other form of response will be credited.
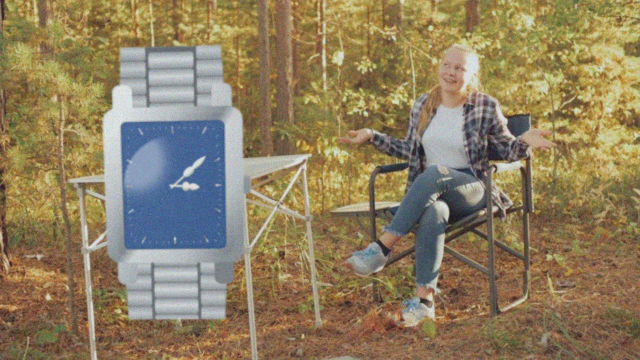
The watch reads 3.08
